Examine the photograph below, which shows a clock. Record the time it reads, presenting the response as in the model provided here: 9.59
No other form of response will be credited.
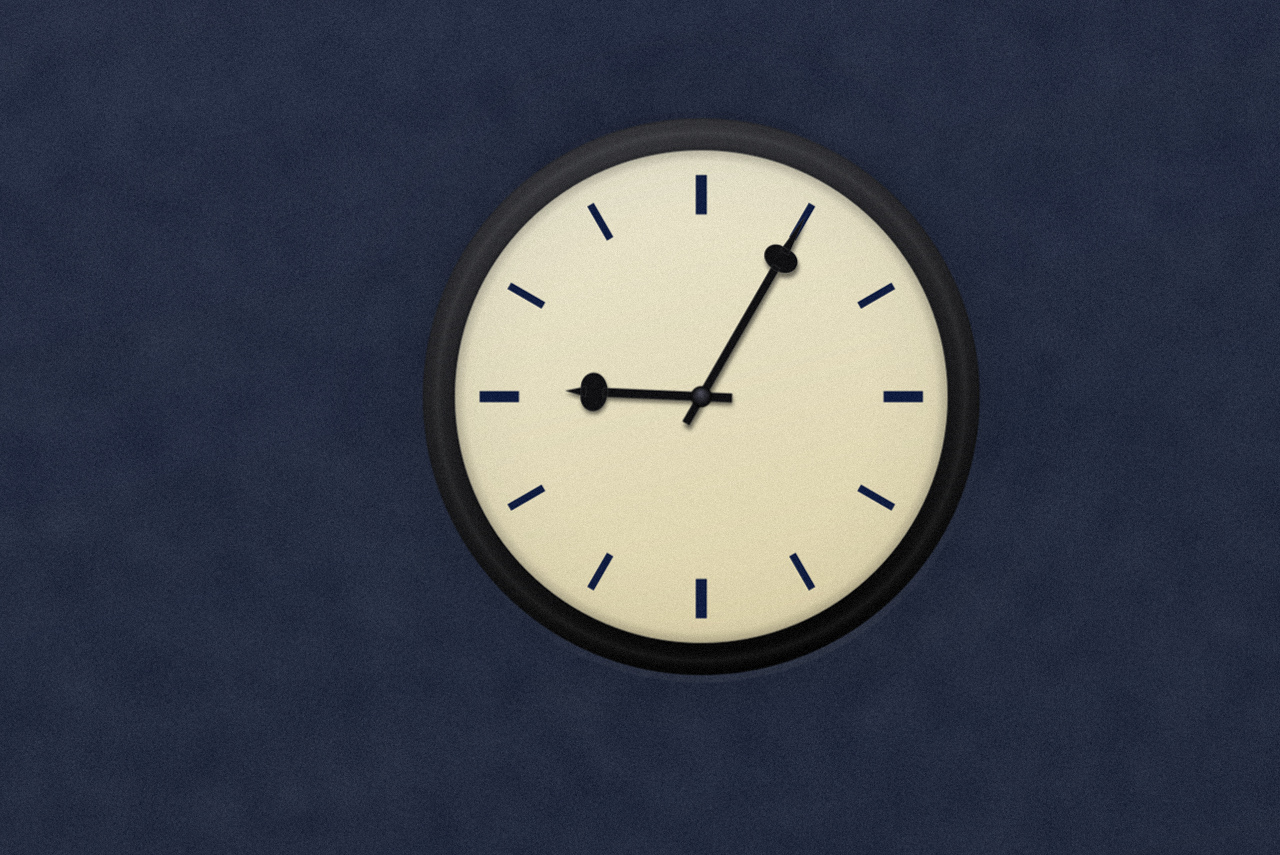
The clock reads 9.05
